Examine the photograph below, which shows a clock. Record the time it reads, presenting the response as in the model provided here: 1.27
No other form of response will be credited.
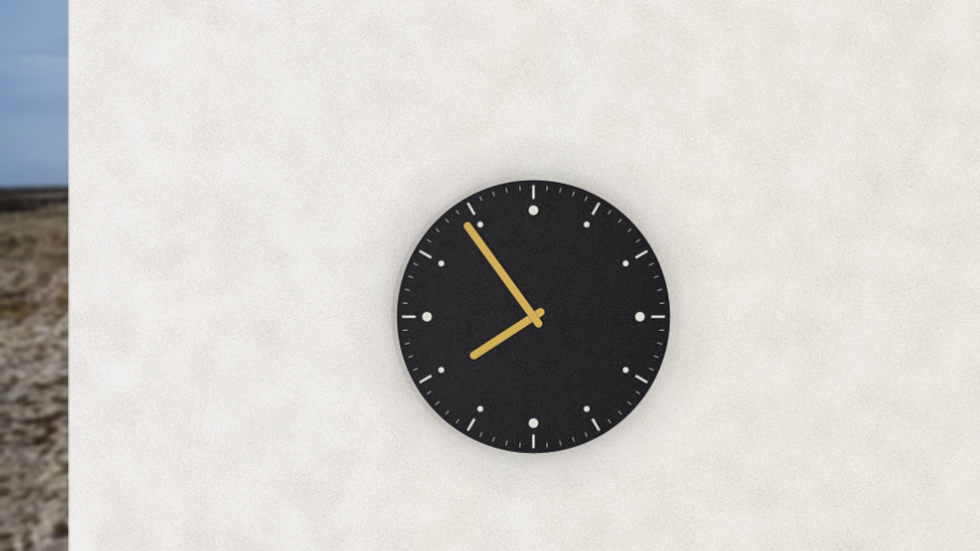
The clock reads 7.54
